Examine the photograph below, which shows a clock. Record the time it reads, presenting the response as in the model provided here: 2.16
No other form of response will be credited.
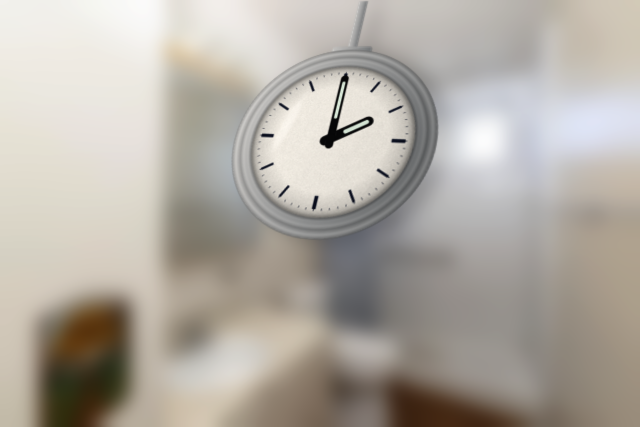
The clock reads 2.00
